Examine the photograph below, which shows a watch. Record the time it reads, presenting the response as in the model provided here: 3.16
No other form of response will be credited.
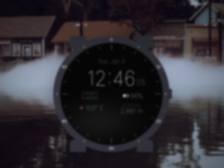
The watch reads 12.46
